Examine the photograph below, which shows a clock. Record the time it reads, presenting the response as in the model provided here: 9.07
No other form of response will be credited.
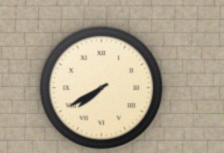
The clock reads 7.40
